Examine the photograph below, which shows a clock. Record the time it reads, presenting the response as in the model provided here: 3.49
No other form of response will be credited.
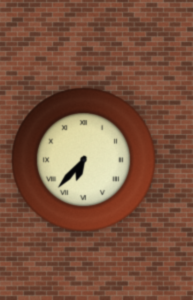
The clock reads 6.37
